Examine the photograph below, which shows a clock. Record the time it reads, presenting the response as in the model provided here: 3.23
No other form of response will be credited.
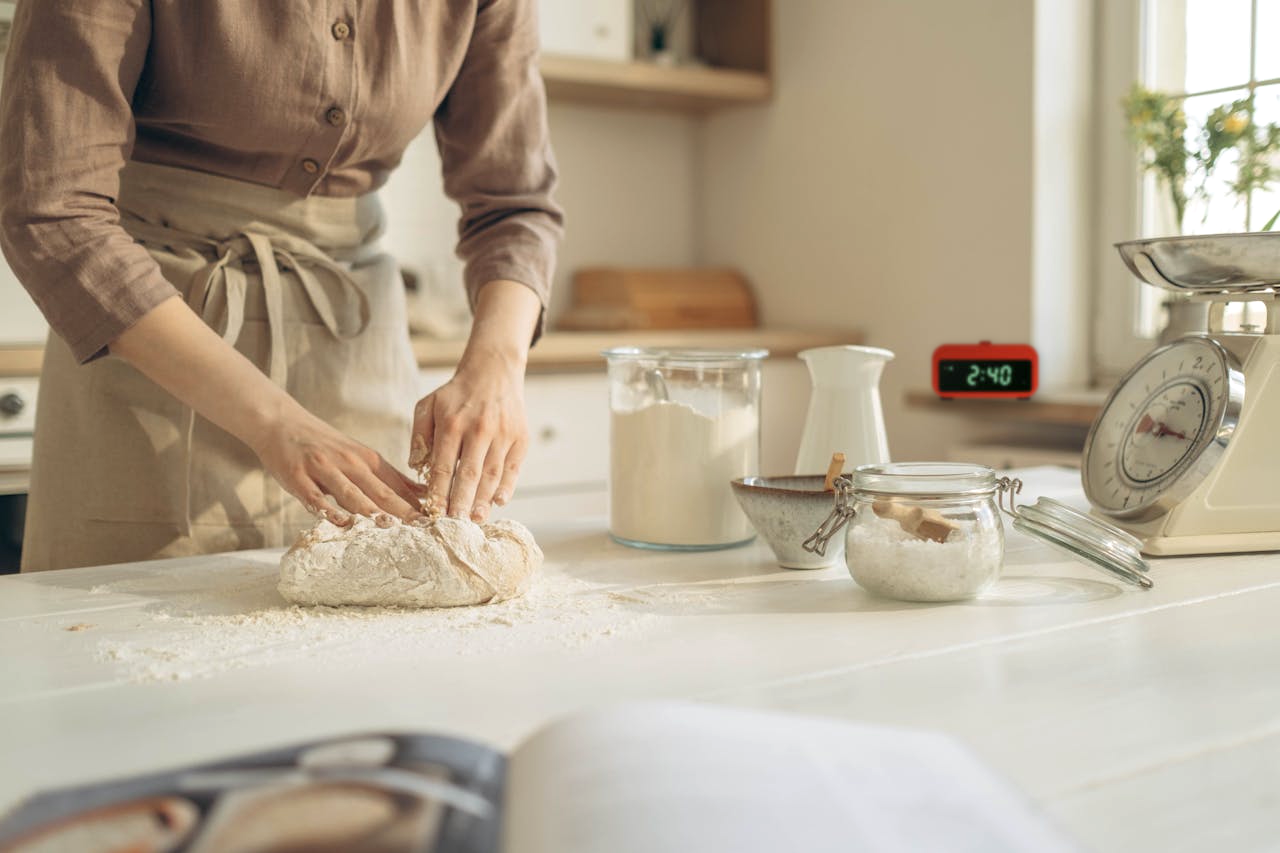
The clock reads 2.40
